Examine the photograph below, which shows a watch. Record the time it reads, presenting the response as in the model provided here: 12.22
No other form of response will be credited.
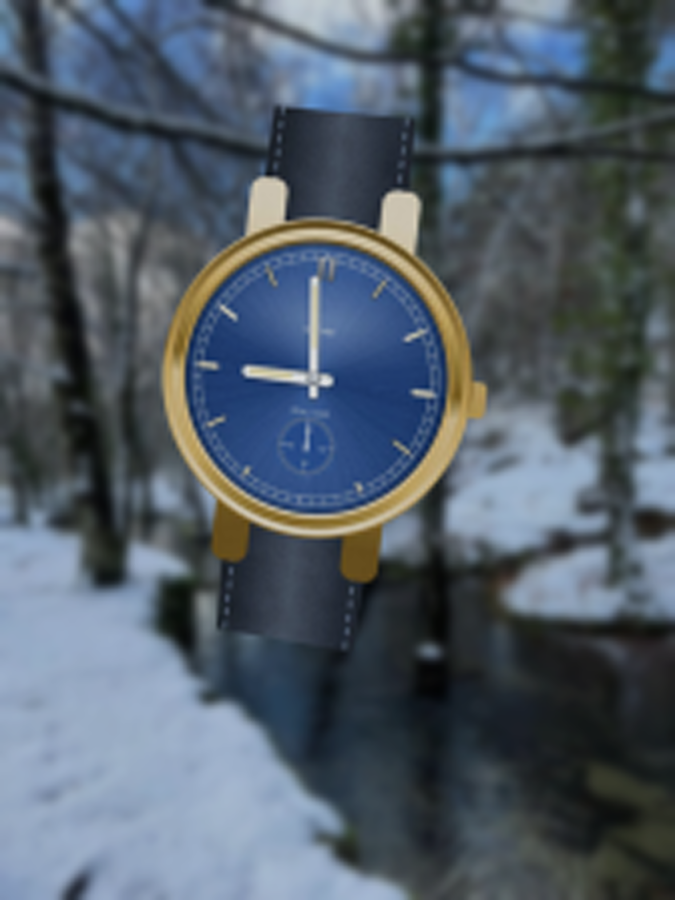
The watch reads 8.59
